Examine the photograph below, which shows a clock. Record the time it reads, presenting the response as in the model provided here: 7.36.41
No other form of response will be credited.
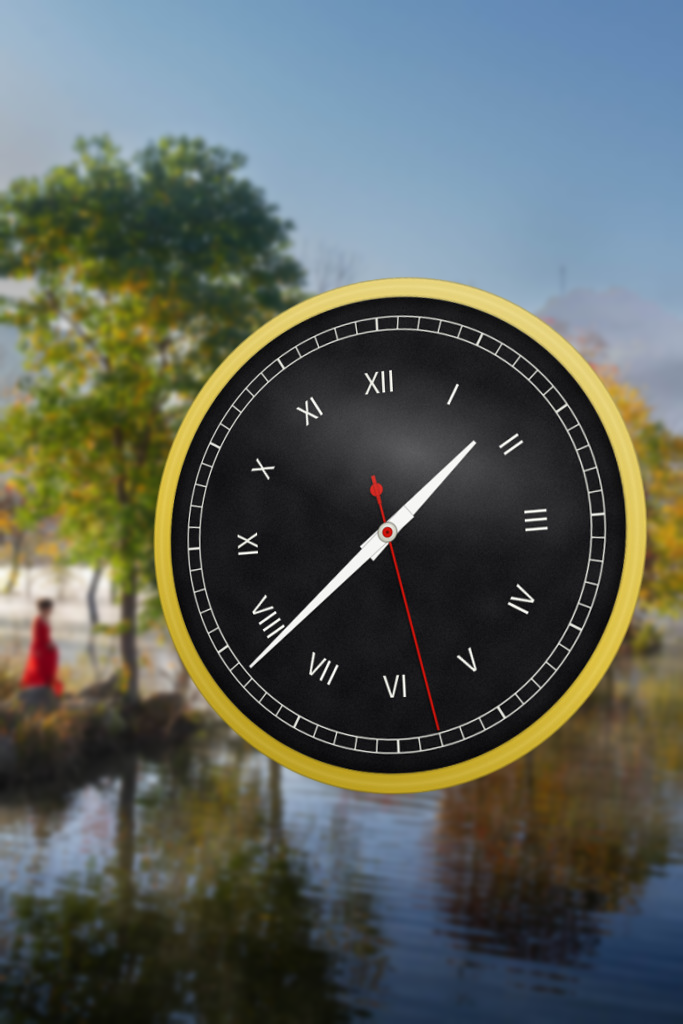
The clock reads 1.38.28
